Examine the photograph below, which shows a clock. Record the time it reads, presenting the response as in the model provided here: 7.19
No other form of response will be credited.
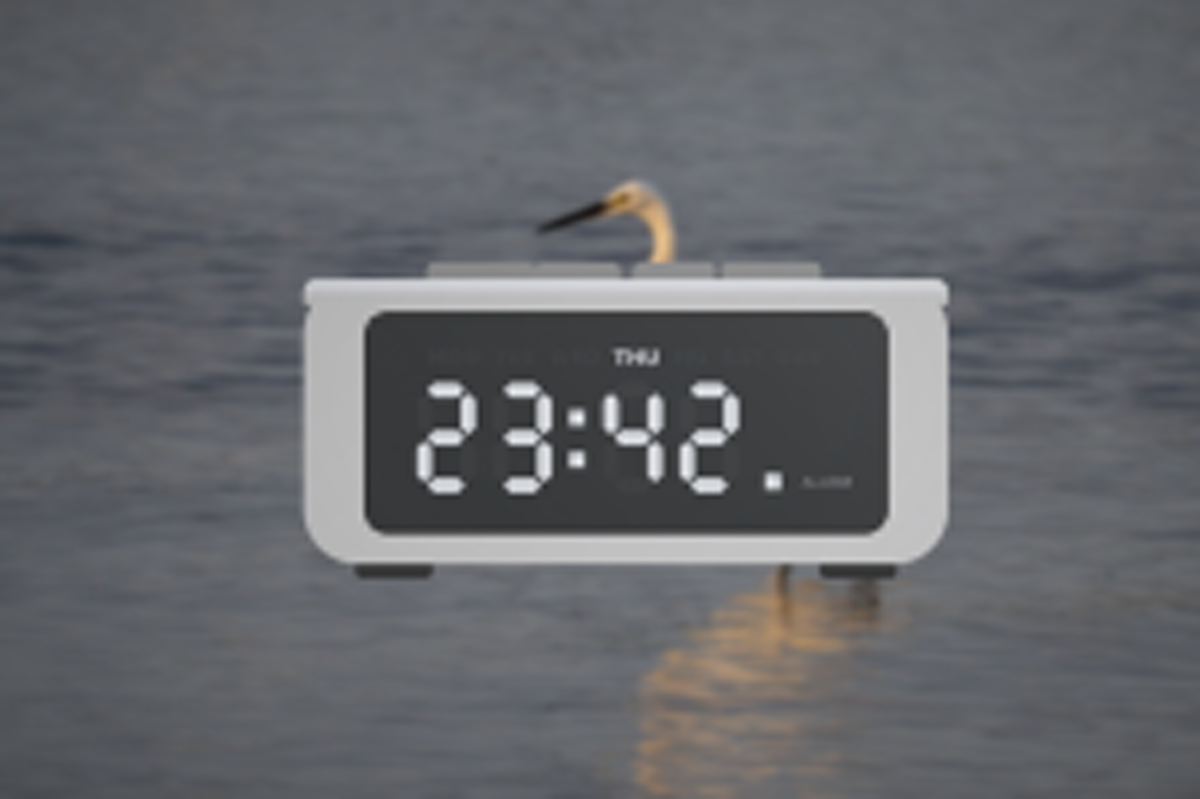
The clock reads 23.42
